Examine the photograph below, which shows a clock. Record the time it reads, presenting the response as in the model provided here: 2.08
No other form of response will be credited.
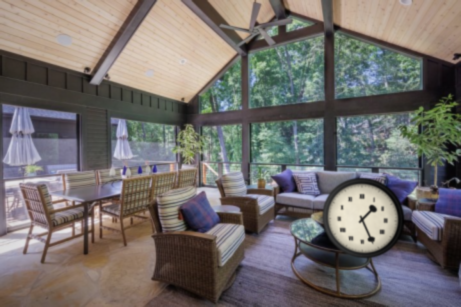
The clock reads 1.26
